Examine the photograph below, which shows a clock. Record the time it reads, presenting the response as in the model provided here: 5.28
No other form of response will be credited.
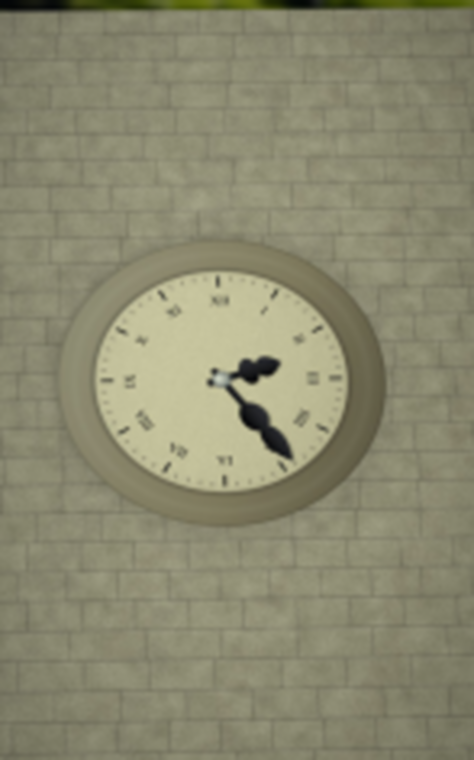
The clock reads 2.24
